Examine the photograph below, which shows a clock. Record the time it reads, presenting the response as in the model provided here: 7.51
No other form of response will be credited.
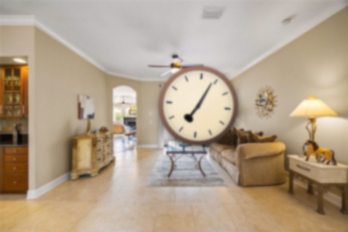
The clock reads 7.04
